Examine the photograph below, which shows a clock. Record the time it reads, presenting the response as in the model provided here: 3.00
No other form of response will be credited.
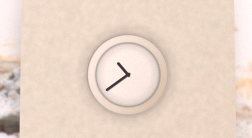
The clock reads 10.39
